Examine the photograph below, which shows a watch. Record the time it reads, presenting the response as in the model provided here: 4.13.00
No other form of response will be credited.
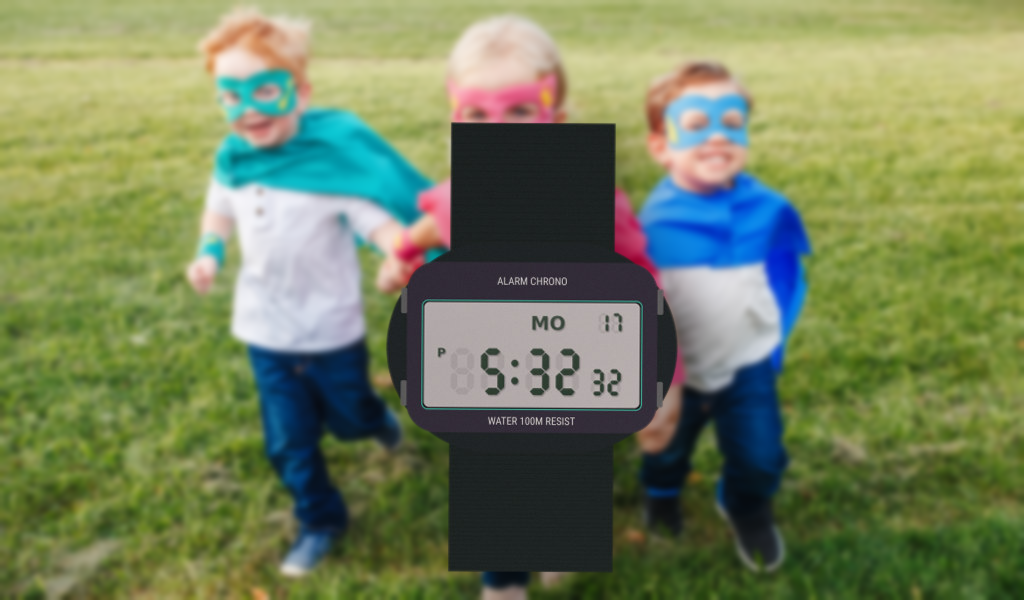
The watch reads 5.32.32
